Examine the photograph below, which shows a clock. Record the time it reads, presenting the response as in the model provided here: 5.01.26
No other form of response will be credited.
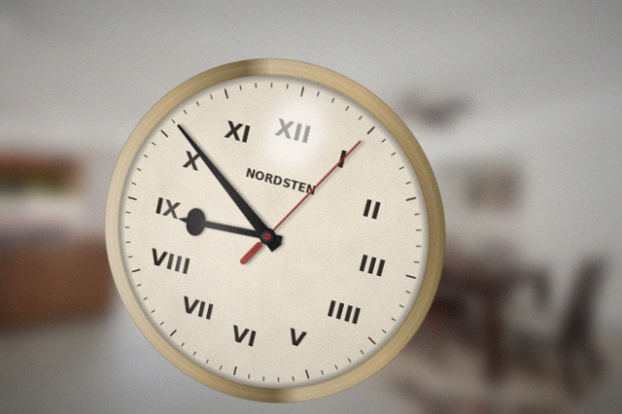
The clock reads 8.51.05
